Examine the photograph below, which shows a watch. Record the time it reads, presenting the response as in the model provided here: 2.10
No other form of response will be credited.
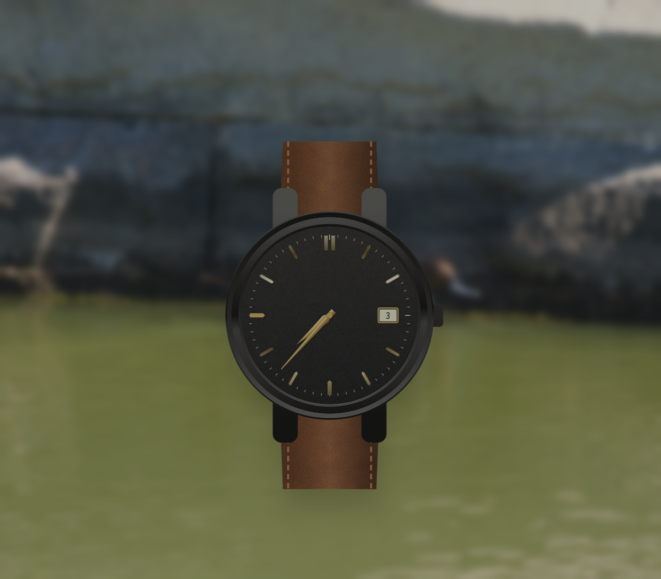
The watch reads 7.37
